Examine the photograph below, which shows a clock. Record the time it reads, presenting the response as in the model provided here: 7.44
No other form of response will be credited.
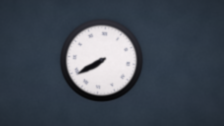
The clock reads 7.39
